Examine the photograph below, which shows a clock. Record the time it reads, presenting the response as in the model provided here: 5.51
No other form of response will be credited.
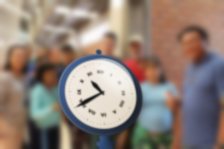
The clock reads 10.40
